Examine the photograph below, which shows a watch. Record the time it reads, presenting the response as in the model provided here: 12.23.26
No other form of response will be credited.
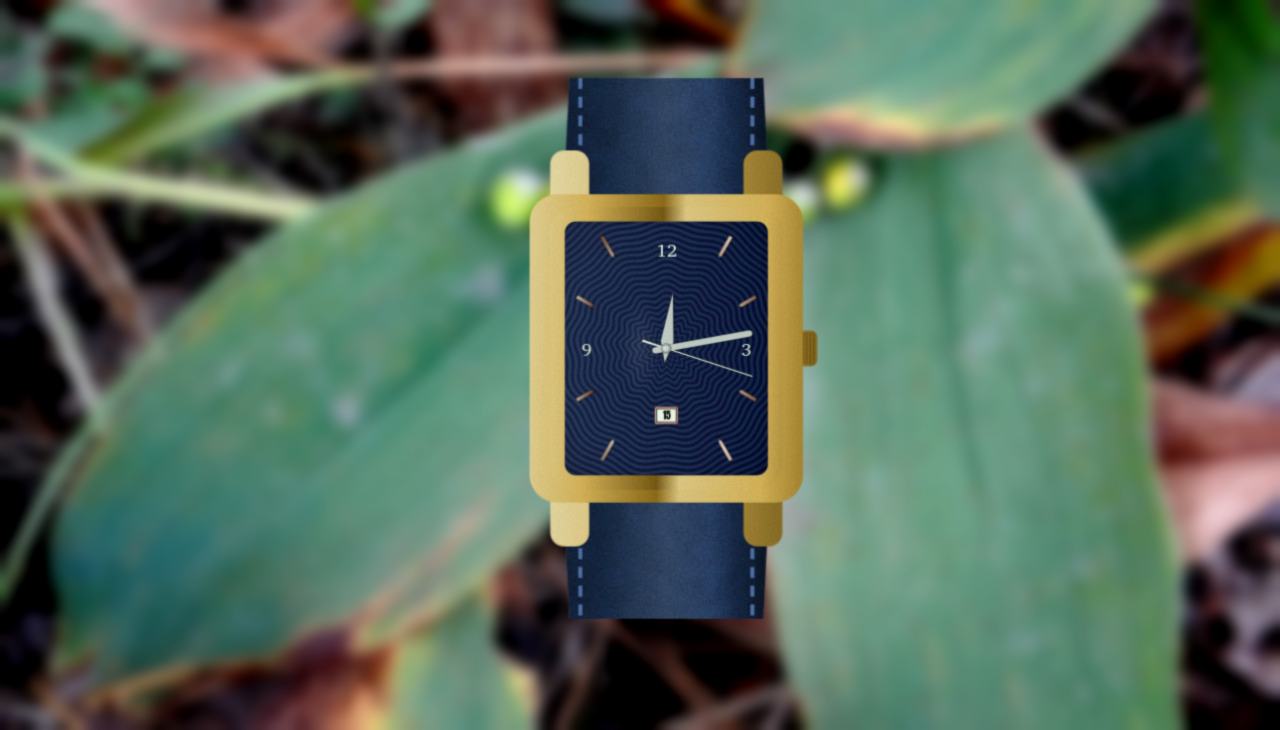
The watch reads 12.13.18
